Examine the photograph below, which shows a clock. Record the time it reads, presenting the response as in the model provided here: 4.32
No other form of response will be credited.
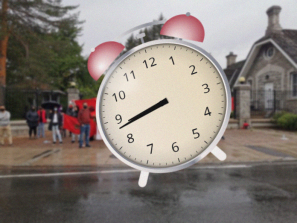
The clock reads 8.43
